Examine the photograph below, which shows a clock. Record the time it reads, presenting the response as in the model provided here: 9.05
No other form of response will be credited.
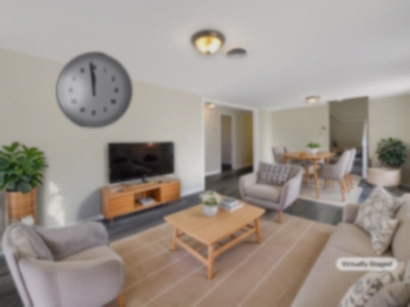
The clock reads 11.59
